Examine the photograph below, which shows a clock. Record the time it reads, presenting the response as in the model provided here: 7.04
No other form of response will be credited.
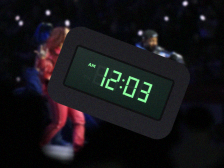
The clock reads 12.03
